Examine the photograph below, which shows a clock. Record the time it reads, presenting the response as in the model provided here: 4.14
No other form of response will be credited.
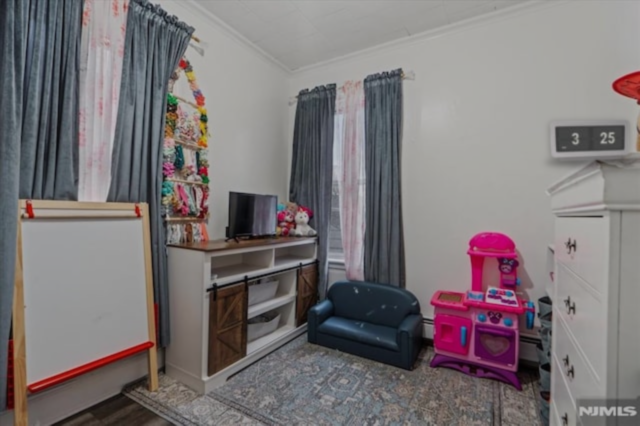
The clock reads 3.25
